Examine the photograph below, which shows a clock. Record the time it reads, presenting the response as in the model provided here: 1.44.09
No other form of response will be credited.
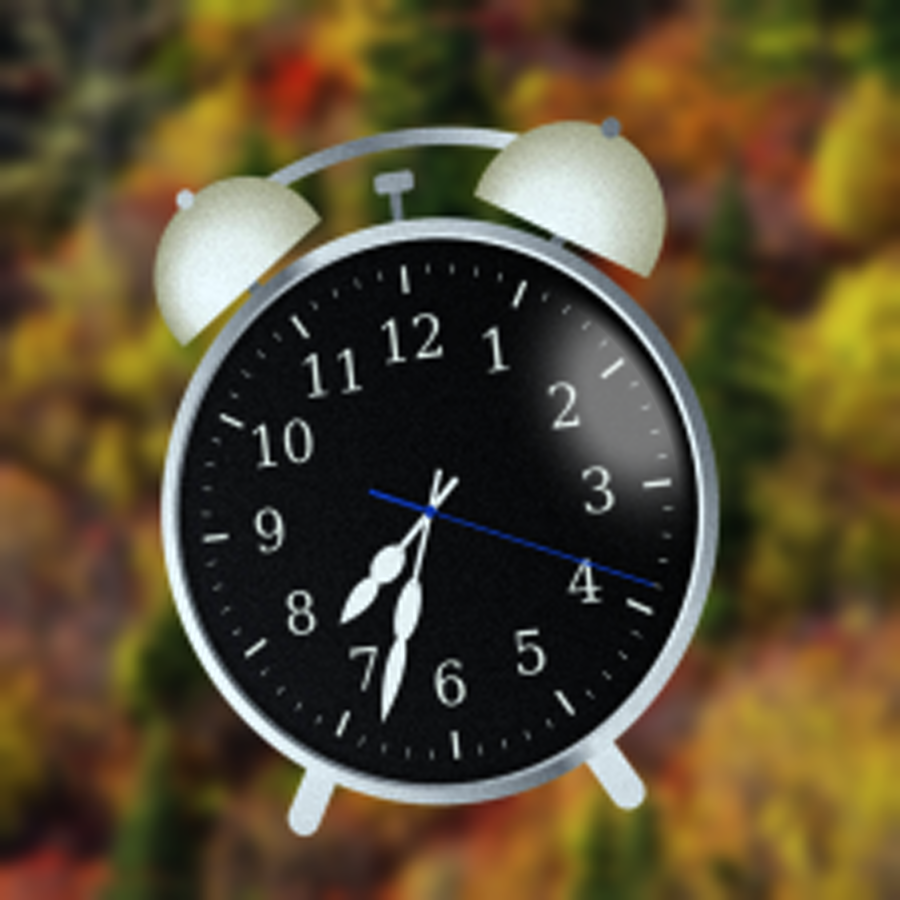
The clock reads 7.33.19
